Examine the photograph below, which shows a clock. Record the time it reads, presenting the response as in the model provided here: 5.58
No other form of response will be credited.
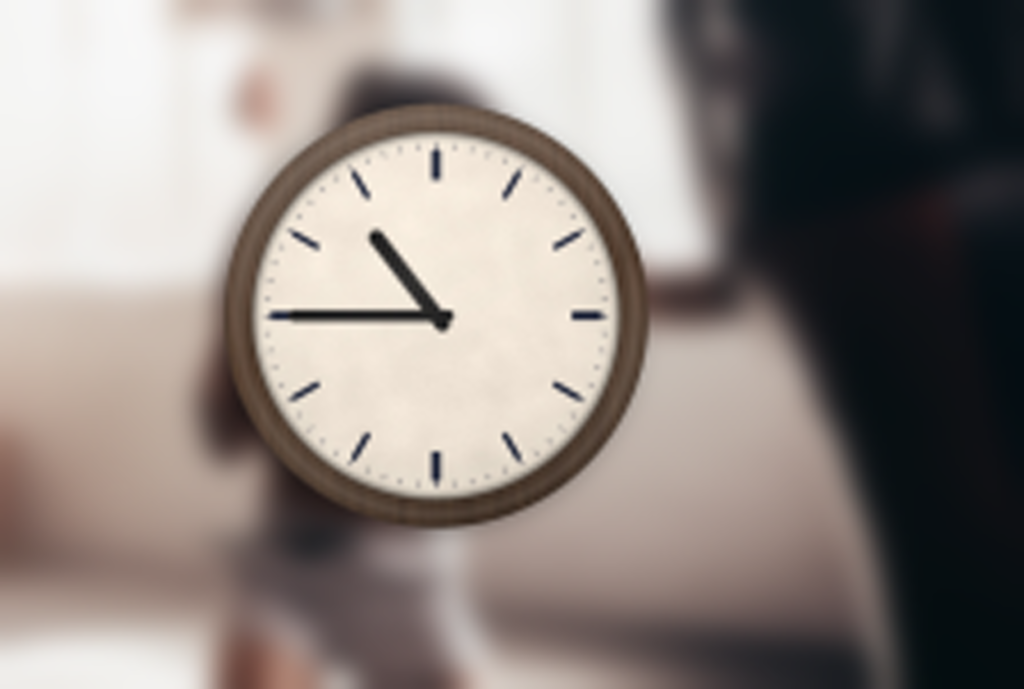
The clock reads 10.45
